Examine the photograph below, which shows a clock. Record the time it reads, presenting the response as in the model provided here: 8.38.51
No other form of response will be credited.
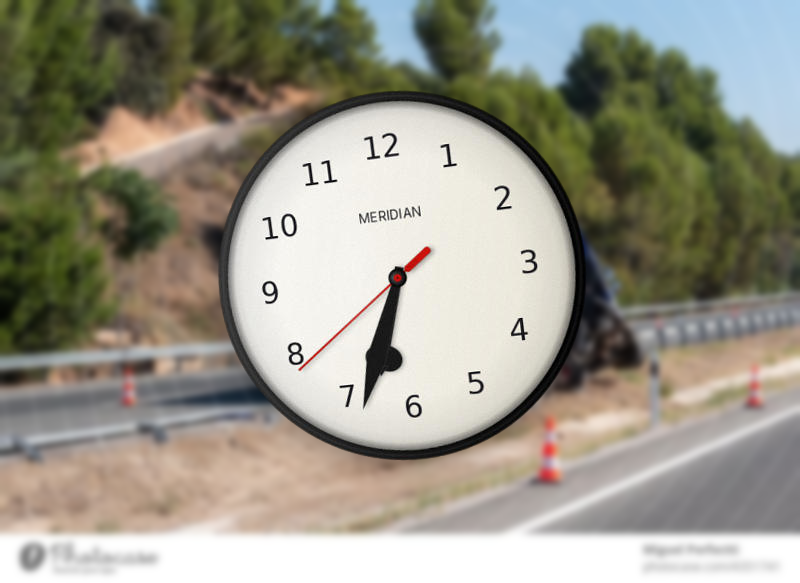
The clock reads 6.33.39
